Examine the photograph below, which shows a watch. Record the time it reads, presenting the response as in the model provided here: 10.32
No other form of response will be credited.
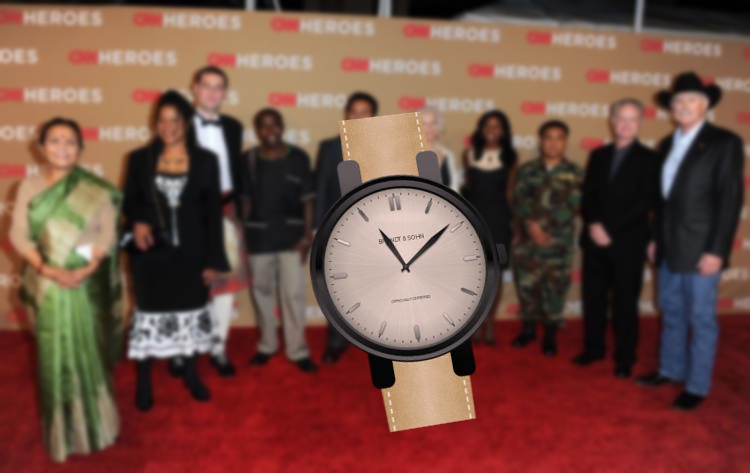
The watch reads 11.09
